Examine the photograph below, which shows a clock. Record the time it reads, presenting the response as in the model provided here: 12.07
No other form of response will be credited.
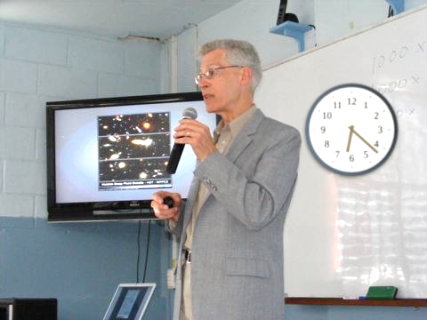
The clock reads 6.22
